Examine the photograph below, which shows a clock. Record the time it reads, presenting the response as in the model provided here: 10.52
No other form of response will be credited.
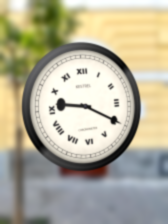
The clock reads 9.20
